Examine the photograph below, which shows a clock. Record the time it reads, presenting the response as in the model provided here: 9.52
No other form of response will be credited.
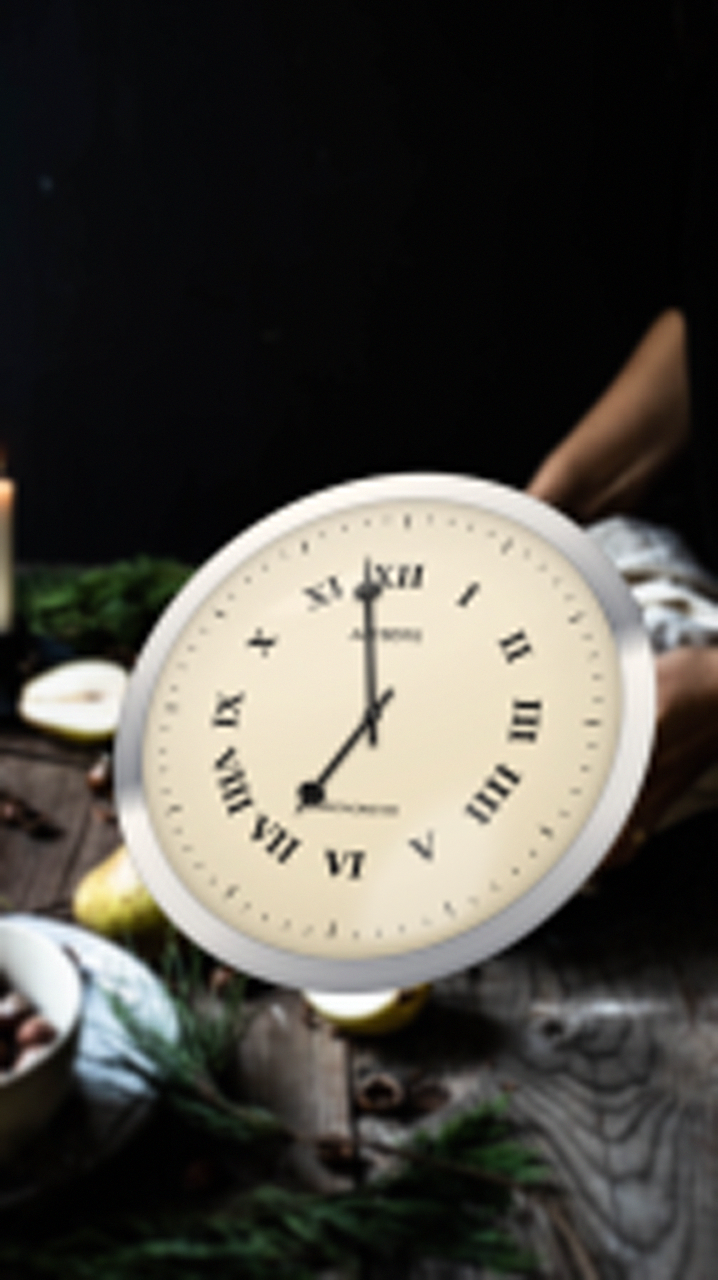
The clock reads 6.58
